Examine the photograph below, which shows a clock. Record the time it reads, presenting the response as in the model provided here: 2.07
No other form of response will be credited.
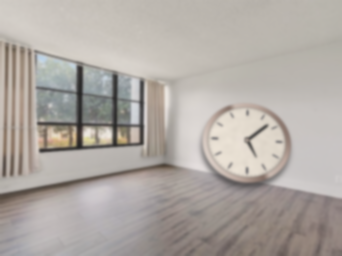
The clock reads 5.08
